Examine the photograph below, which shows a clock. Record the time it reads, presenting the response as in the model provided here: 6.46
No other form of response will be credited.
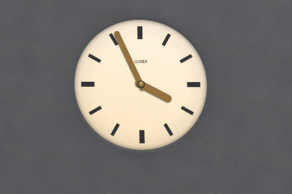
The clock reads 3.56
